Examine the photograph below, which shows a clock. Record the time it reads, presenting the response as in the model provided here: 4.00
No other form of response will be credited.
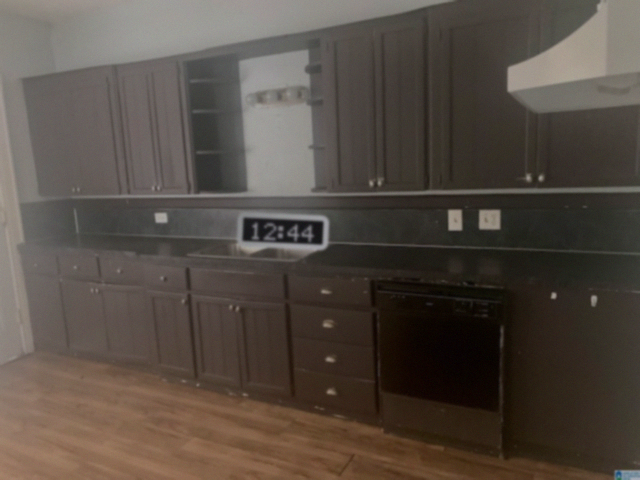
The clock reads 12.44
